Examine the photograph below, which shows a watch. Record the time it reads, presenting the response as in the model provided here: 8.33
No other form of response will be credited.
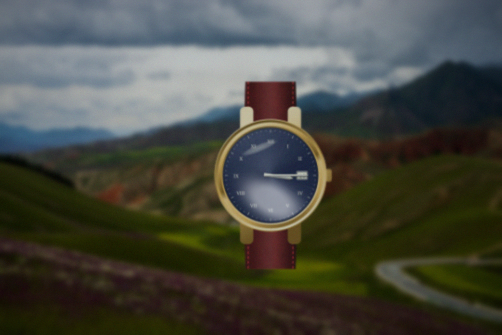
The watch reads 3.15
